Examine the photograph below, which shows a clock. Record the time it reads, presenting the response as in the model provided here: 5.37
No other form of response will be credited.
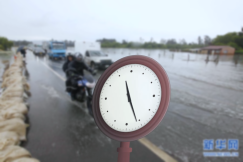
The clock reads 11.26
